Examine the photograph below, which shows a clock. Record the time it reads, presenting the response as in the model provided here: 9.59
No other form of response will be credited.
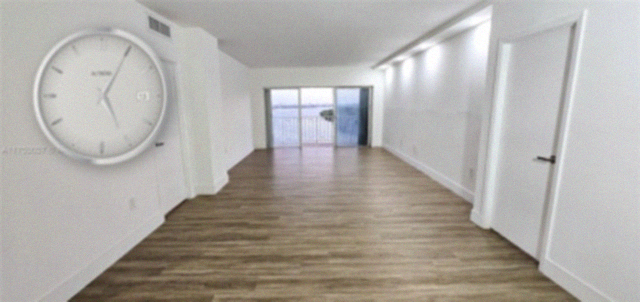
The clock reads 5.05
